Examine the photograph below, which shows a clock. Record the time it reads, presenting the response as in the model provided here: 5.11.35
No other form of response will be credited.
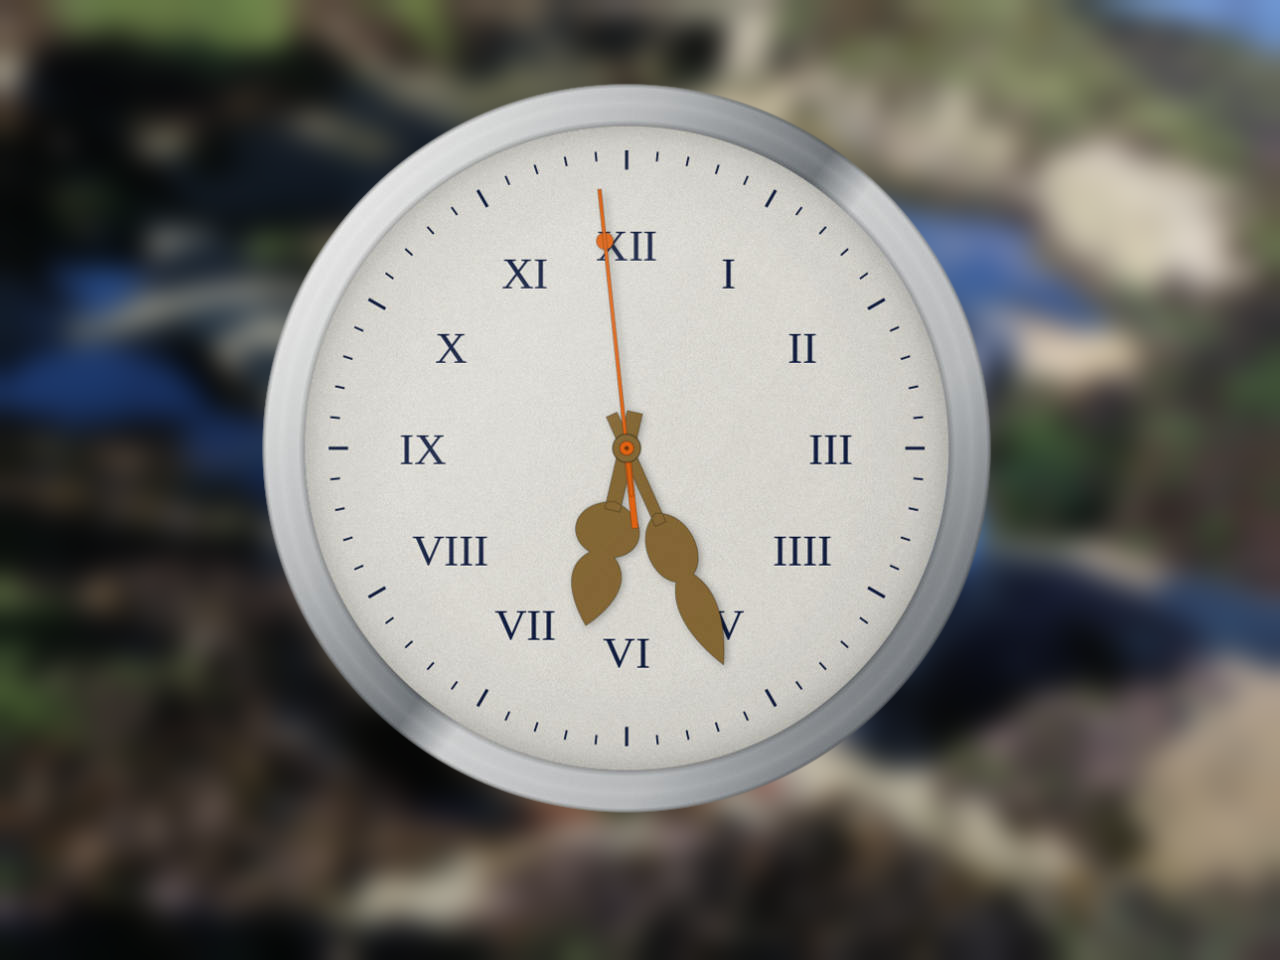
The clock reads 6.25.59
